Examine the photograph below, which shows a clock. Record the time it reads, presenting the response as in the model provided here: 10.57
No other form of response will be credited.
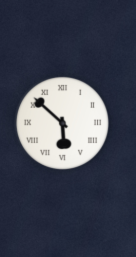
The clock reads 5.52
